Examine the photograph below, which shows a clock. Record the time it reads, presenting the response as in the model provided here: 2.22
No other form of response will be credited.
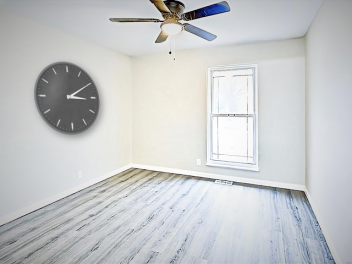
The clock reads 3.10
